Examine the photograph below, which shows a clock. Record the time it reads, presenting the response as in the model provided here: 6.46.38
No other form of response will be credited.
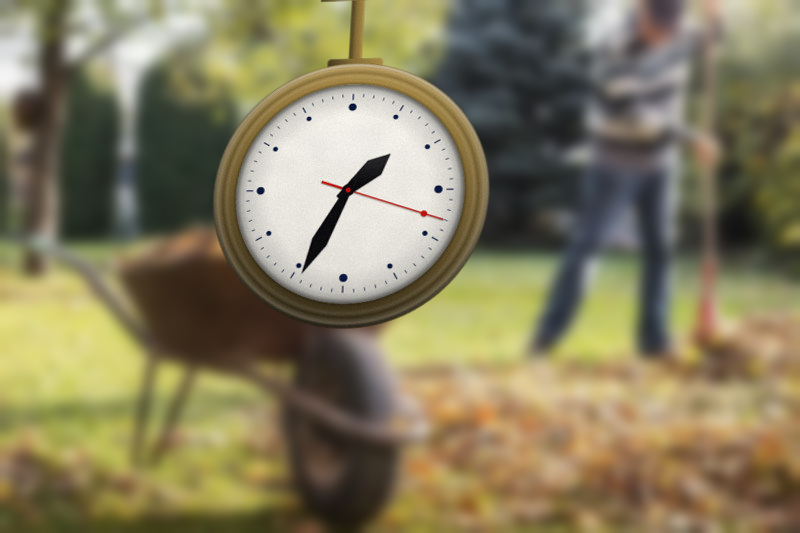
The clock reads 1.34.18
